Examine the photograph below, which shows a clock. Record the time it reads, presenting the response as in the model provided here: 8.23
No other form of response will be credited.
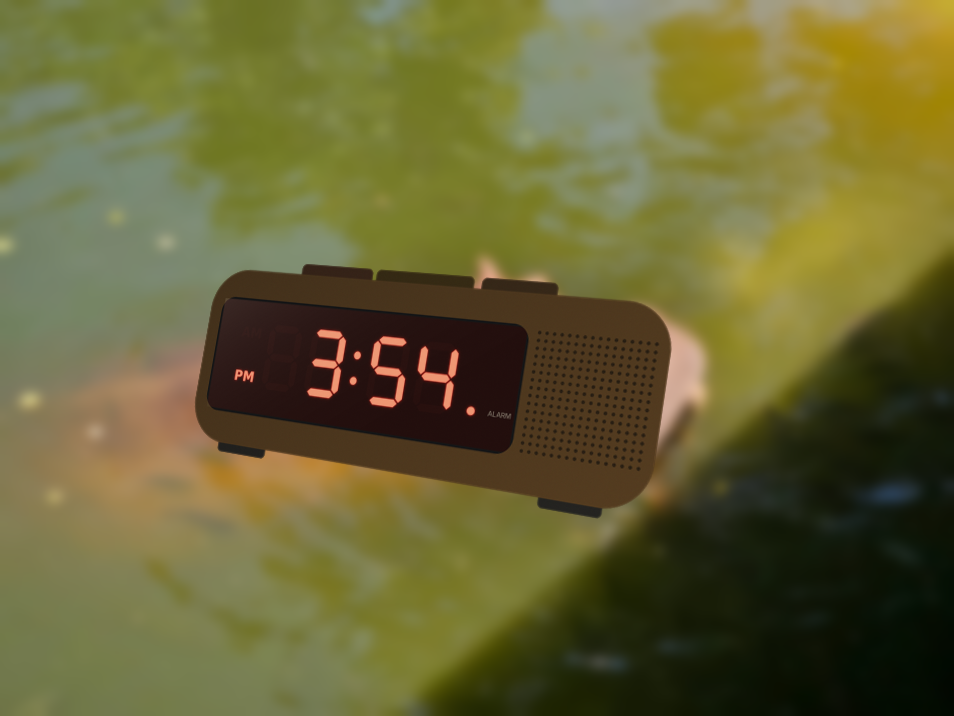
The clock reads 3.54
